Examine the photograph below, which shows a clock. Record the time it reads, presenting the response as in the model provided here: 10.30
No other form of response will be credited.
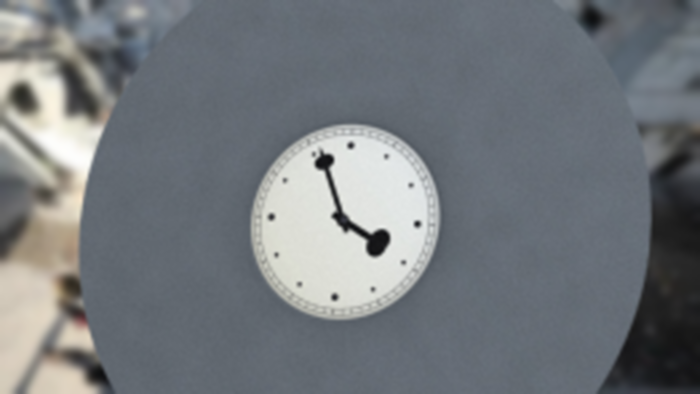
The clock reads 3.56
